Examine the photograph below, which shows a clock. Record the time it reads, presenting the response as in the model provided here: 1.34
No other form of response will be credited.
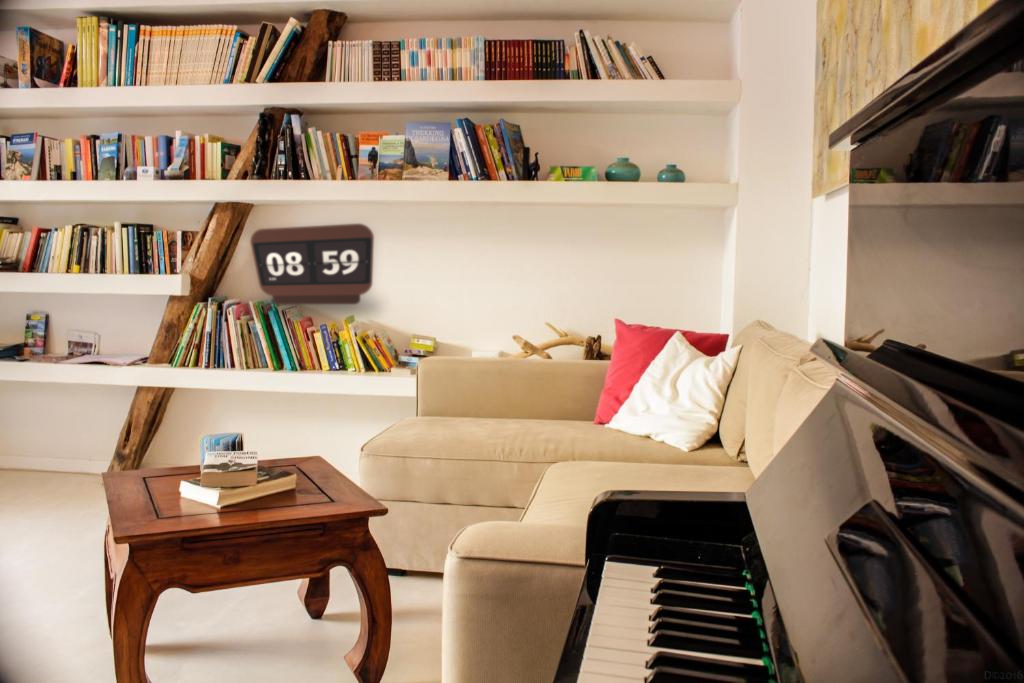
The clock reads 8.59
